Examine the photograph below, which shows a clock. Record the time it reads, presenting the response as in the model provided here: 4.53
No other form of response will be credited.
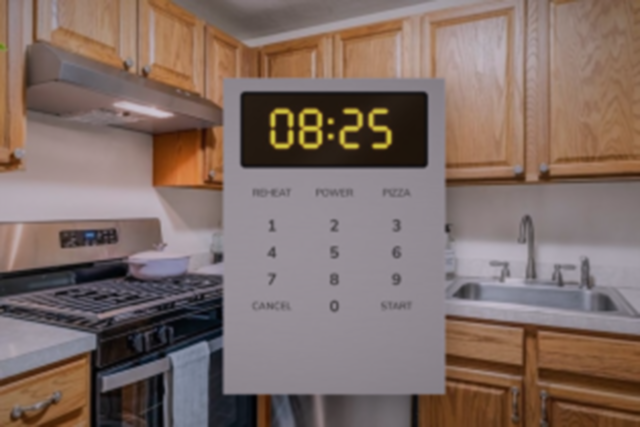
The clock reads 8.25
